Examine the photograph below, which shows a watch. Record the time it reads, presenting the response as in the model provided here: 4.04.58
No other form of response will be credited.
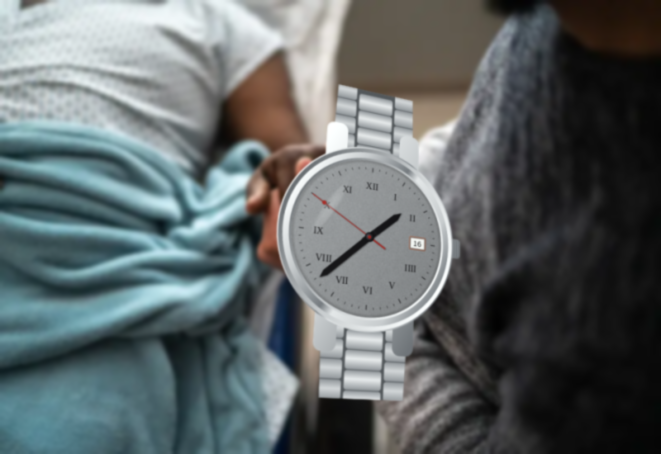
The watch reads 1.37.50
